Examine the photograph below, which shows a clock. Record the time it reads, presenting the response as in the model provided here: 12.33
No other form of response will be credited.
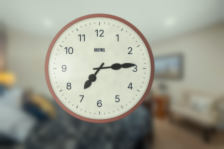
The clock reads 7.14
